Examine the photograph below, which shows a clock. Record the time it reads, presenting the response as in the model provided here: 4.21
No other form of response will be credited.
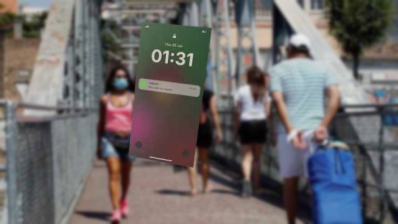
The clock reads 1.31
